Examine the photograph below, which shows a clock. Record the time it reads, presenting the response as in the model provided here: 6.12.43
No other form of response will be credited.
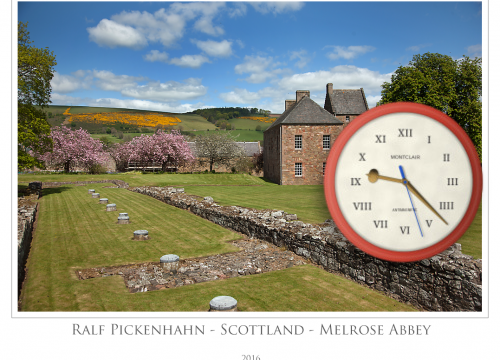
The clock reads 9.22.27
